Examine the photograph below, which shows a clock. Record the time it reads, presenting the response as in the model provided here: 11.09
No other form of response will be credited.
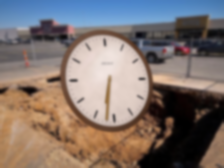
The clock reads 6.32
